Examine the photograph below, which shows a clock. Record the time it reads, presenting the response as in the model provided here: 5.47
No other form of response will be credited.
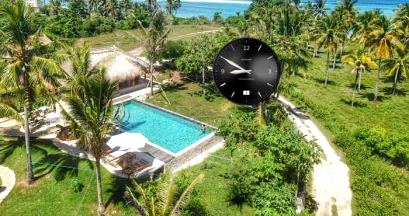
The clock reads 8.50
